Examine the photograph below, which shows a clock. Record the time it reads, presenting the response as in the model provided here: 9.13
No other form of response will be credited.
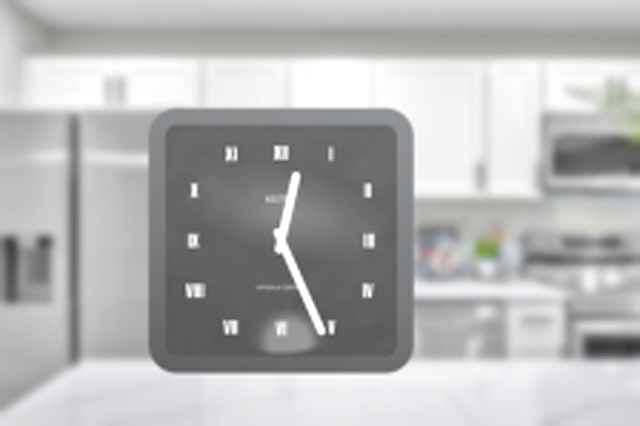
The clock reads 12.26
